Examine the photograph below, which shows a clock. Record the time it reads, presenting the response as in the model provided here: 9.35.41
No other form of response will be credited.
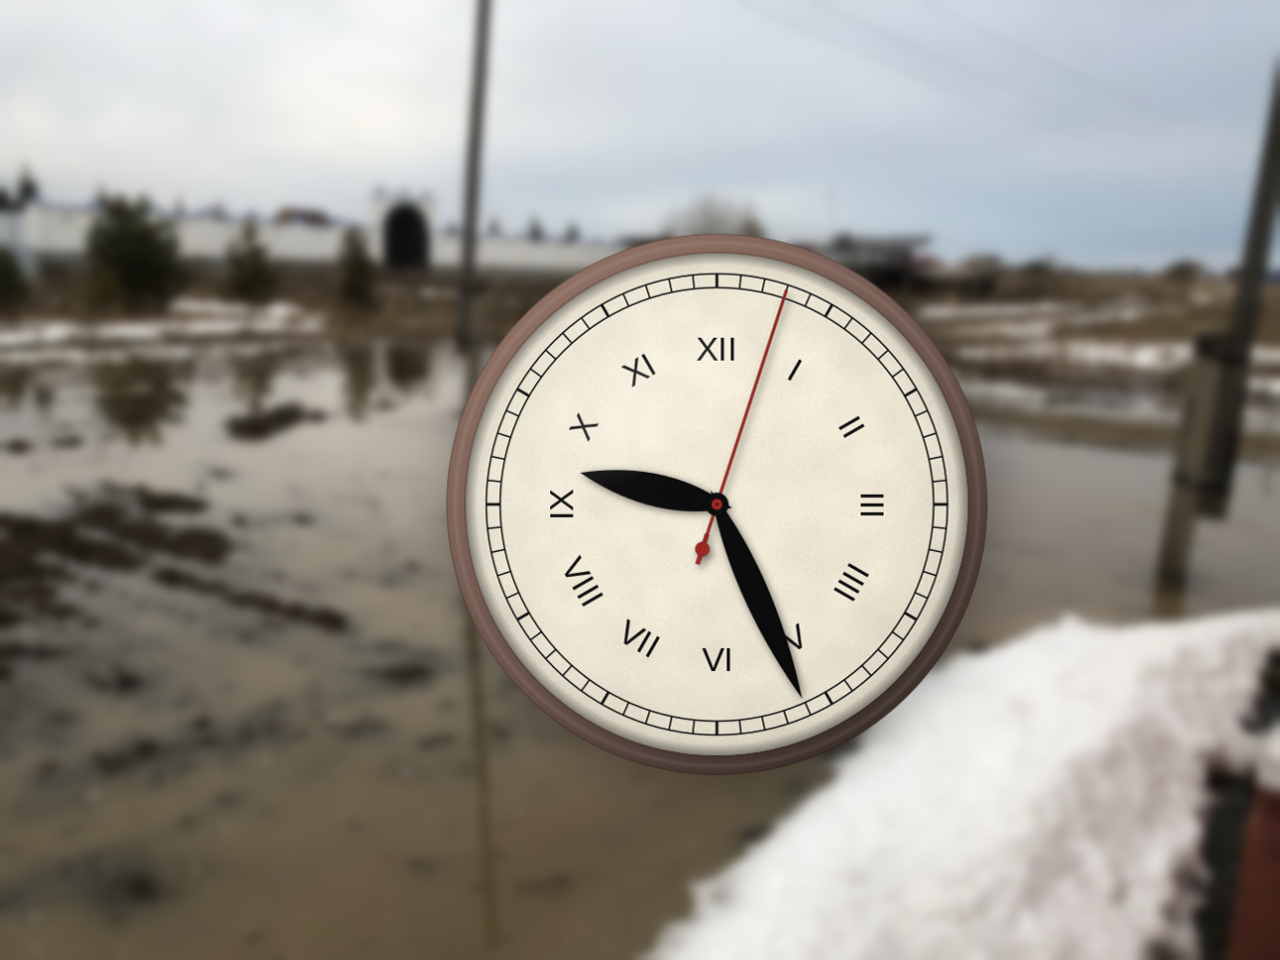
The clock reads 9.26.03
